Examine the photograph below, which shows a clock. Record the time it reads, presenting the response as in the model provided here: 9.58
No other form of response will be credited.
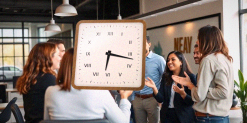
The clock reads 6.17
